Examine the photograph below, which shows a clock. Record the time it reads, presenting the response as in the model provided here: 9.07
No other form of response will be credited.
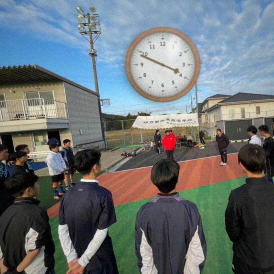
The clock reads 3.49
